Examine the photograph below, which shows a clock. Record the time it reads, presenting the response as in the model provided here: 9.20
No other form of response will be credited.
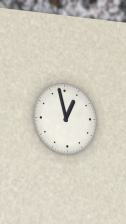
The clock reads 12.58
